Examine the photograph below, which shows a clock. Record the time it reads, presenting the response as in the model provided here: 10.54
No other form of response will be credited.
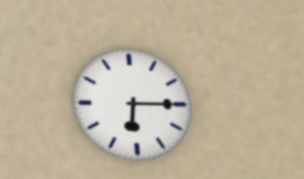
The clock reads 6.15
